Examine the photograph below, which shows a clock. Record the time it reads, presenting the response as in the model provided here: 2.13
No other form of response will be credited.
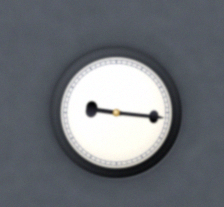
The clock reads 9.16
